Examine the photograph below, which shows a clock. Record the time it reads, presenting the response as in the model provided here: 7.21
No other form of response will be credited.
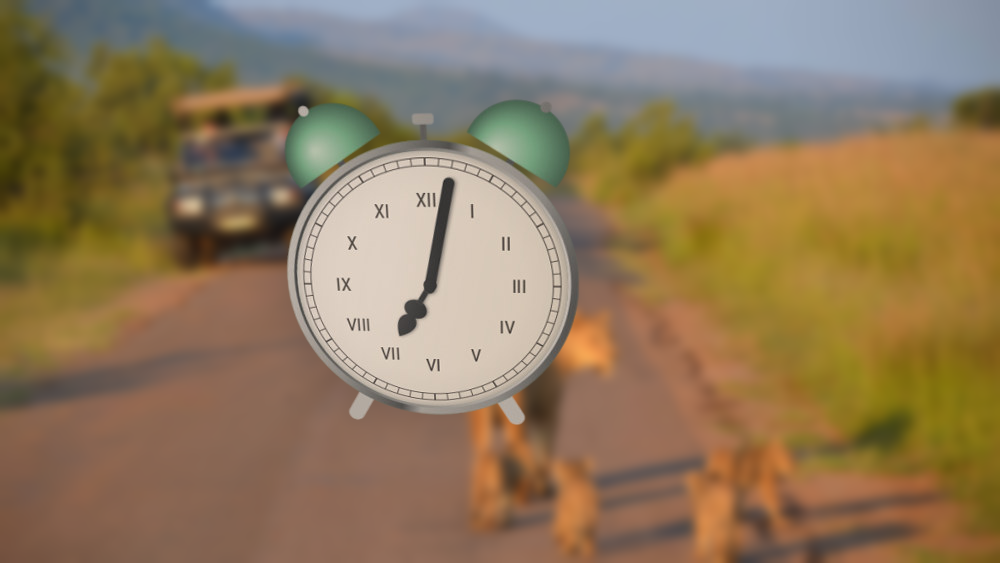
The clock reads 7.02
